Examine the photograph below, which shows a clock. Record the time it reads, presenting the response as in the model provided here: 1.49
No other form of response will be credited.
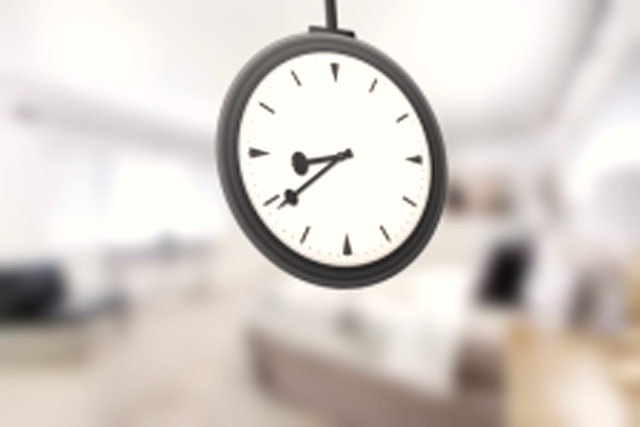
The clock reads 8.39
